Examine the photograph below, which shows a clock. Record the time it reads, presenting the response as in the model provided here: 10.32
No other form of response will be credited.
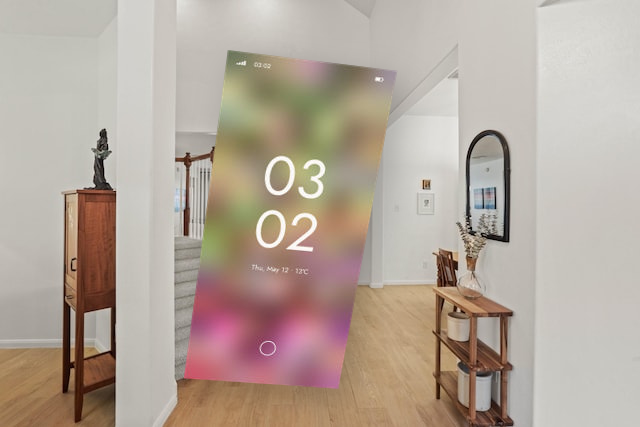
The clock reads 3.02
